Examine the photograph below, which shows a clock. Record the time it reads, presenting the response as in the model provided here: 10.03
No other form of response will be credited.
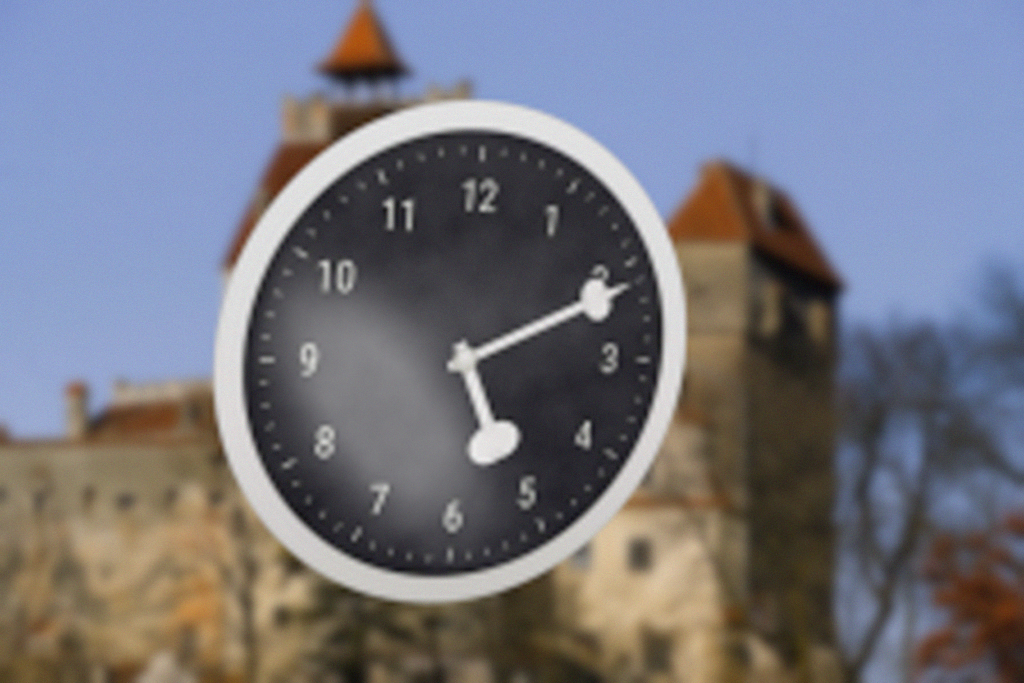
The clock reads 5.11
